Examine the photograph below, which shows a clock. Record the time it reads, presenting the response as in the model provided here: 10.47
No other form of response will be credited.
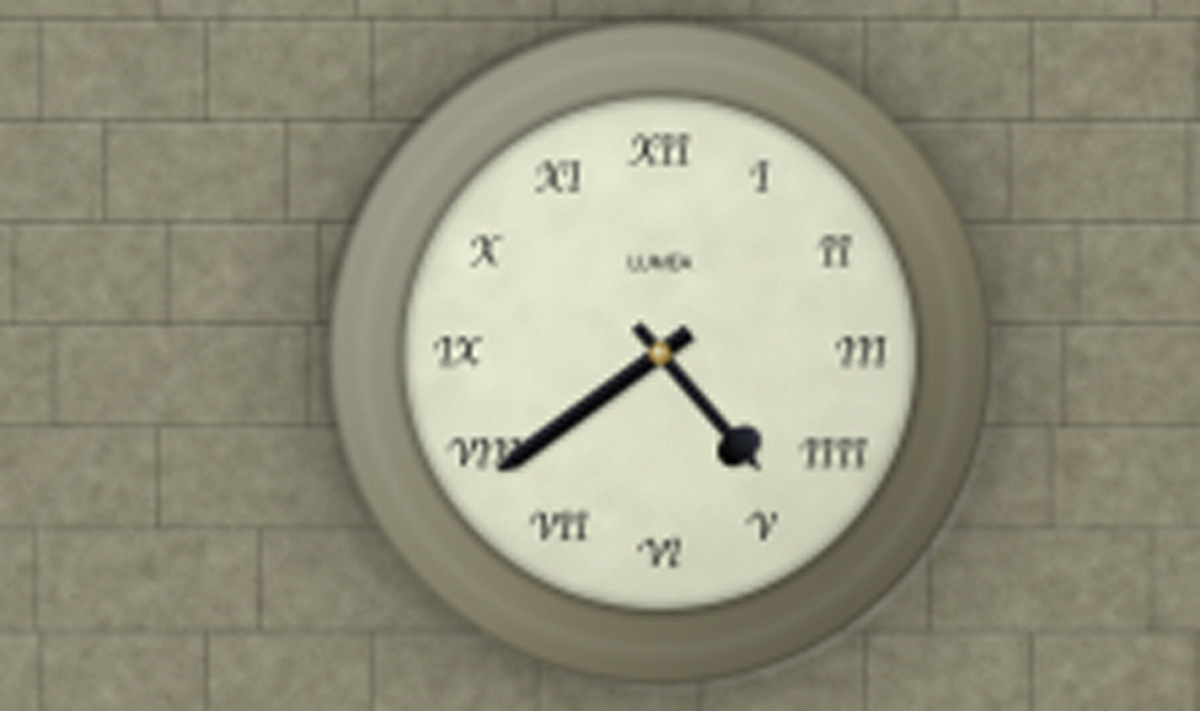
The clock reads 4.39
